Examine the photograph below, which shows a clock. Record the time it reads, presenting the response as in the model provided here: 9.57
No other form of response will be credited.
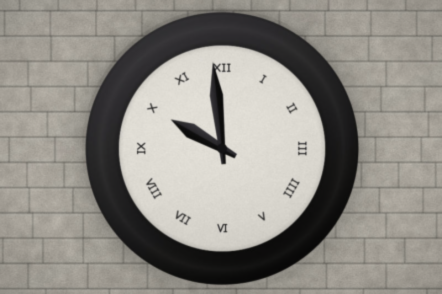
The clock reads 9.59
